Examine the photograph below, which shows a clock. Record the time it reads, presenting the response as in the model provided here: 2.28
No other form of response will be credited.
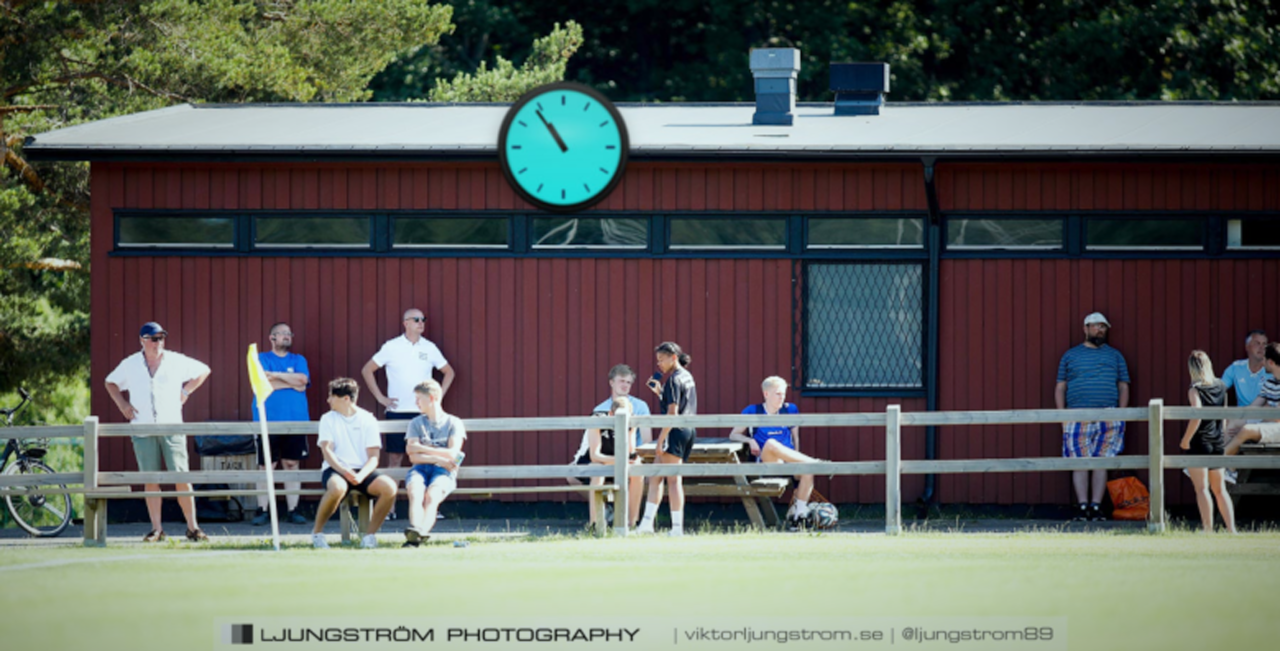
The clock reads 10.54
